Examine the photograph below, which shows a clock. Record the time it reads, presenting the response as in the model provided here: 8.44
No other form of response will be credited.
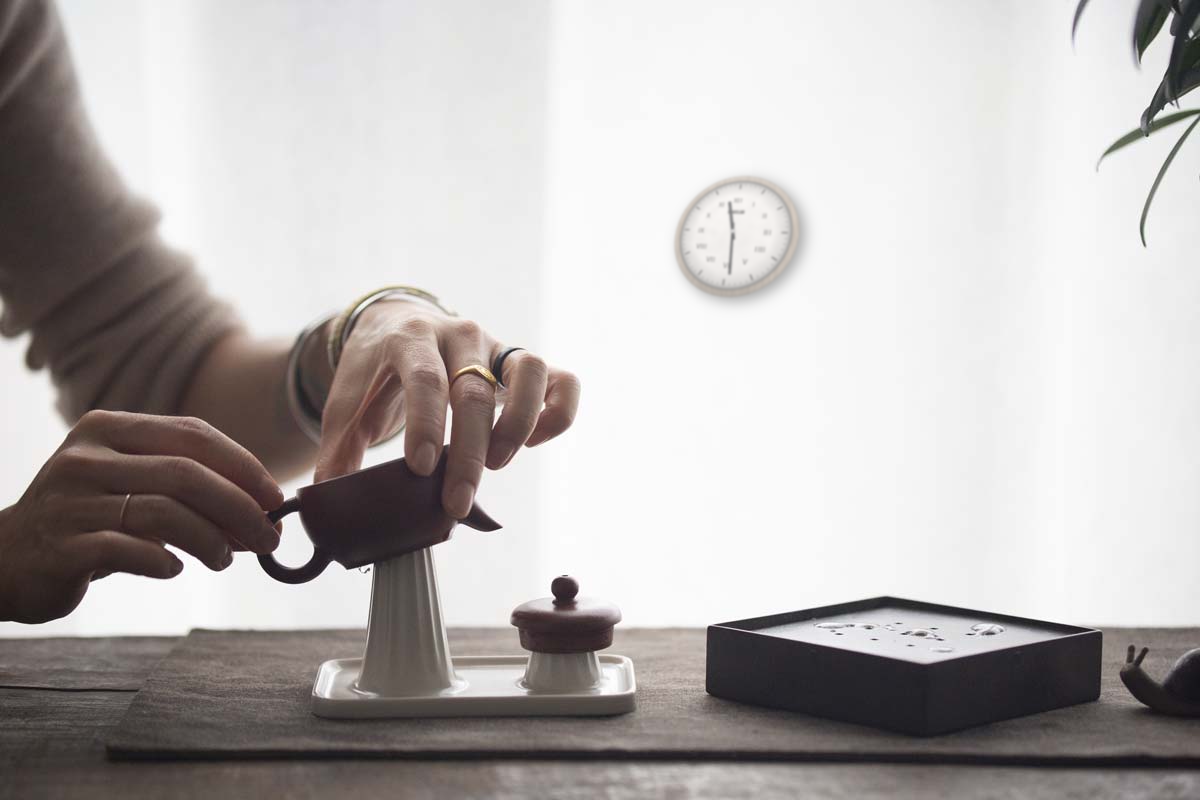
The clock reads 11.29
